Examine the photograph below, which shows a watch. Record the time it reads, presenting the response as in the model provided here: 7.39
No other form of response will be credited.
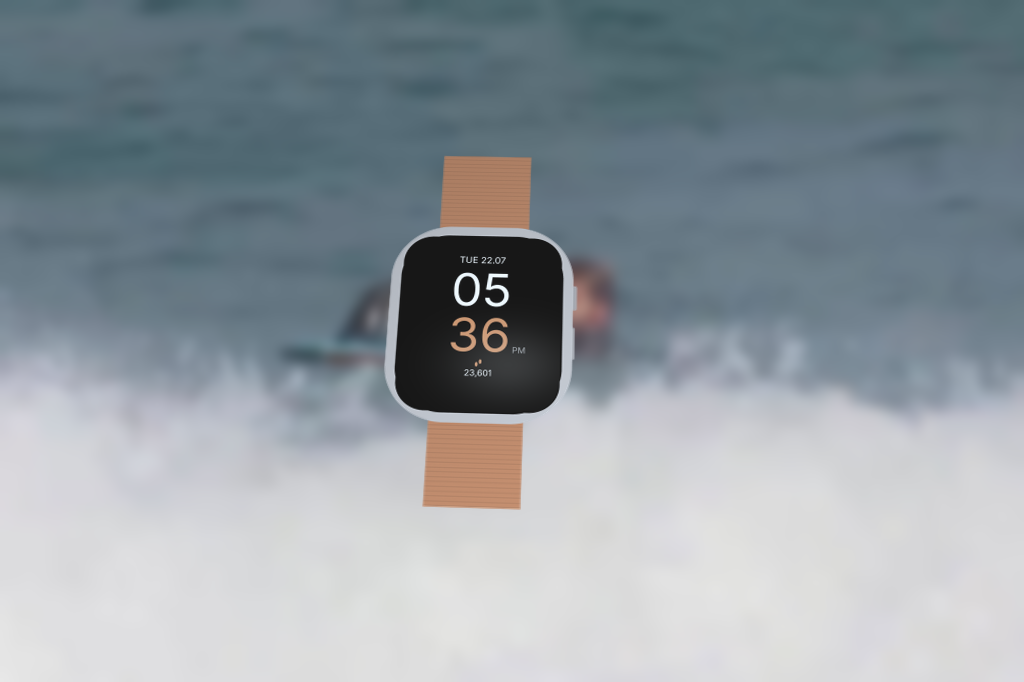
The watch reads 5.36
